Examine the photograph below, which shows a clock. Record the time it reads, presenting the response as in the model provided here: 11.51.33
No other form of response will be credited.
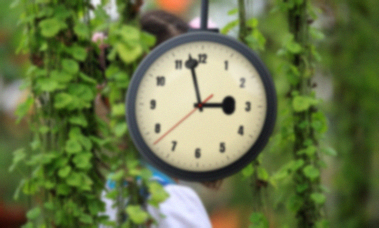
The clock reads 2.57.38
